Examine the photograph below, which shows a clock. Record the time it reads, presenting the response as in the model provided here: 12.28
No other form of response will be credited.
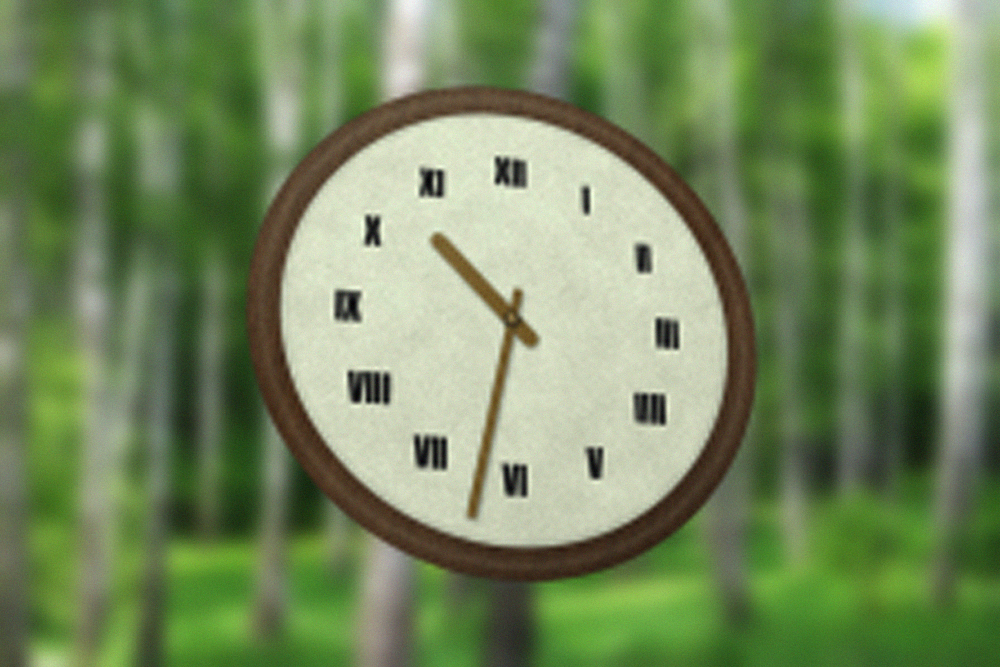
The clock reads 10.32
